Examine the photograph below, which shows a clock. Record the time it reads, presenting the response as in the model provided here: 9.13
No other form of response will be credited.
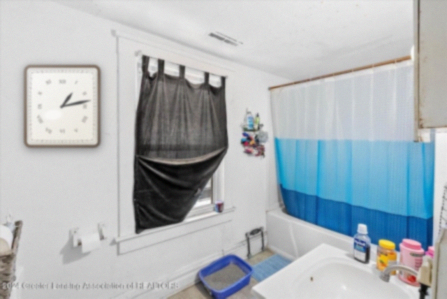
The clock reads 1.13
